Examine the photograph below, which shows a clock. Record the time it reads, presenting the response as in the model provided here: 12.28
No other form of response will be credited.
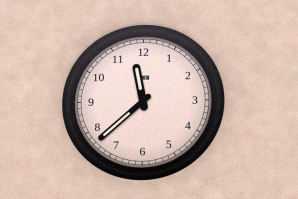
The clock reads 11.38
